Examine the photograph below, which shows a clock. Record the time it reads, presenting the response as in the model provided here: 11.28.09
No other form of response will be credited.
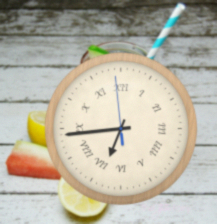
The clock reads 6.43.59
